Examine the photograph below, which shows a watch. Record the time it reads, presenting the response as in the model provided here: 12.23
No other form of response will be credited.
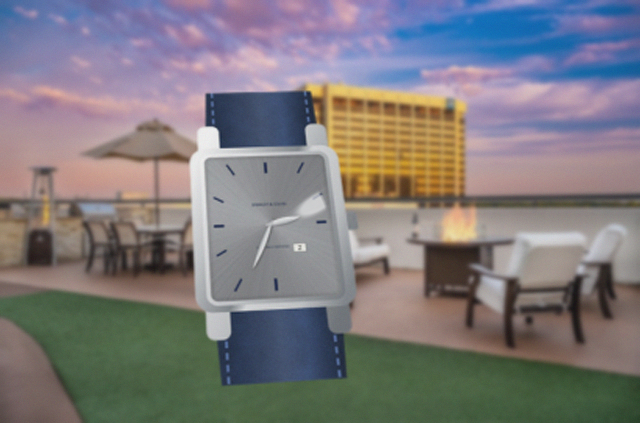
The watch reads 2.34
